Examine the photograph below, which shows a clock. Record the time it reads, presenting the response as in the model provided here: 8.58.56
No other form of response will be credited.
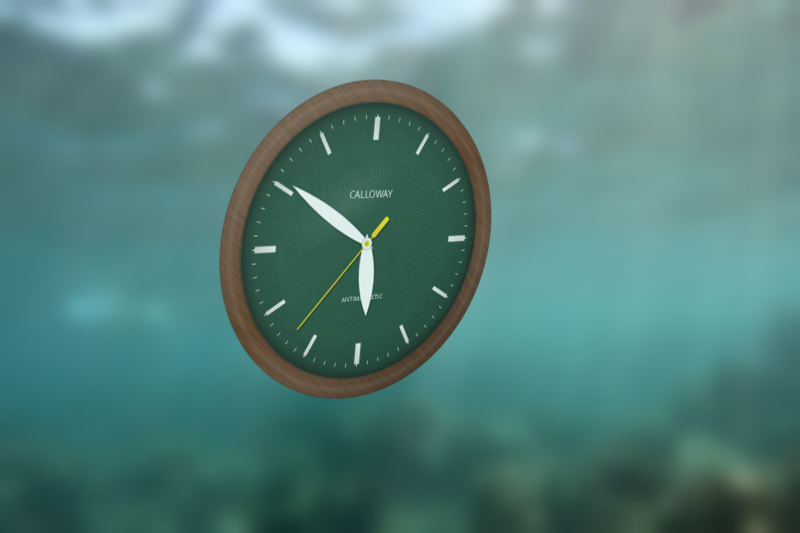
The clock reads 5.50.37
